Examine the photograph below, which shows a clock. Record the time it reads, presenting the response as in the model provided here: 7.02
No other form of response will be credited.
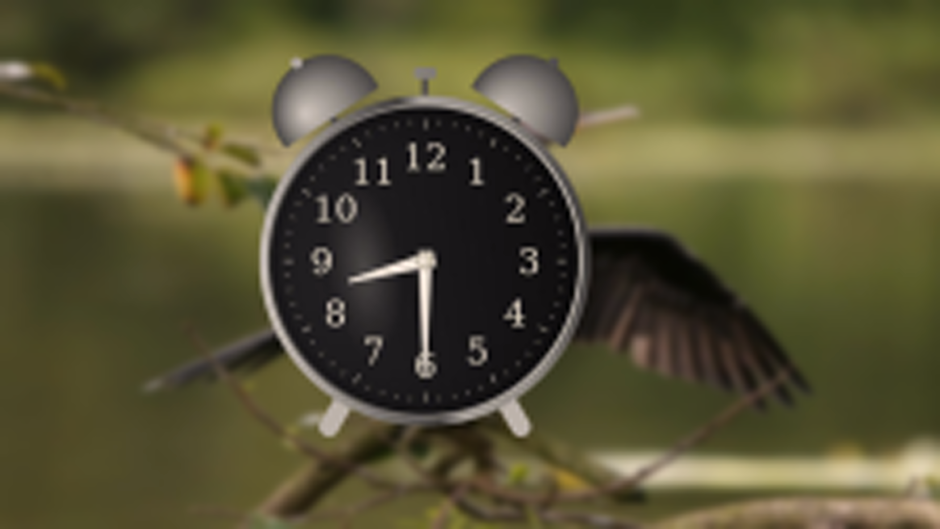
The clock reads 8.30
